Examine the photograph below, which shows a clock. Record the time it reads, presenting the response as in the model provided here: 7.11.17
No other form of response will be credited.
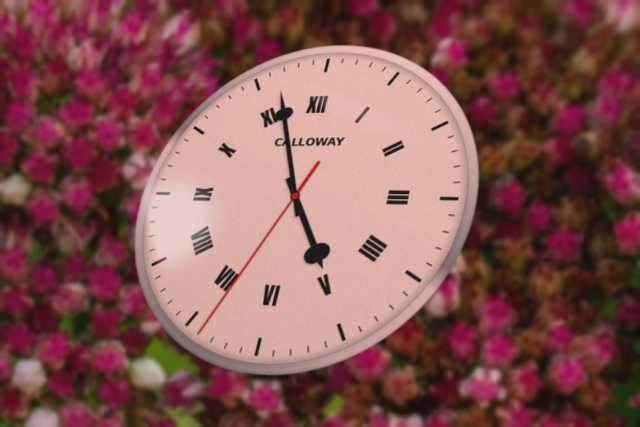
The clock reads 4.56.34
